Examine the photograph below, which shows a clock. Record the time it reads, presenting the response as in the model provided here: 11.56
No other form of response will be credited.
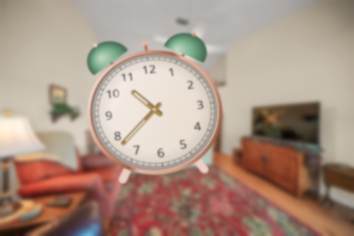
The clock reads 10.38
